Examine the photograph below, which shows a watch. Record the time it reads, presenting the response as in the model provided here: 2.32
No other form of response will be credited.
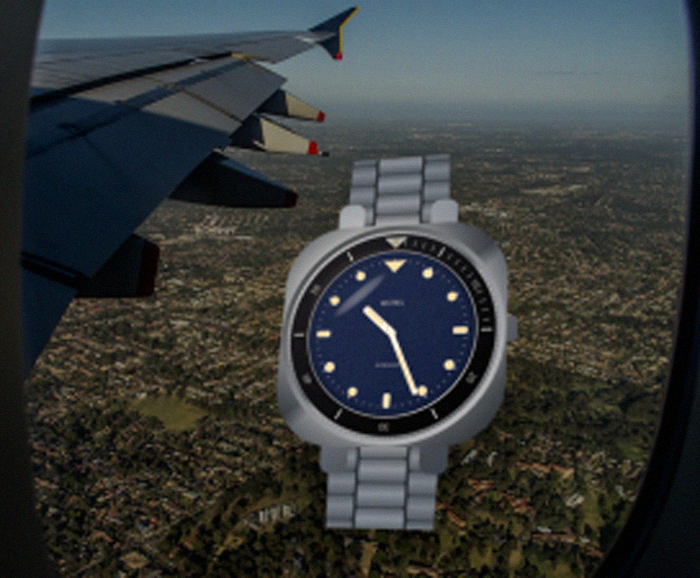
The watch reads 10.26
